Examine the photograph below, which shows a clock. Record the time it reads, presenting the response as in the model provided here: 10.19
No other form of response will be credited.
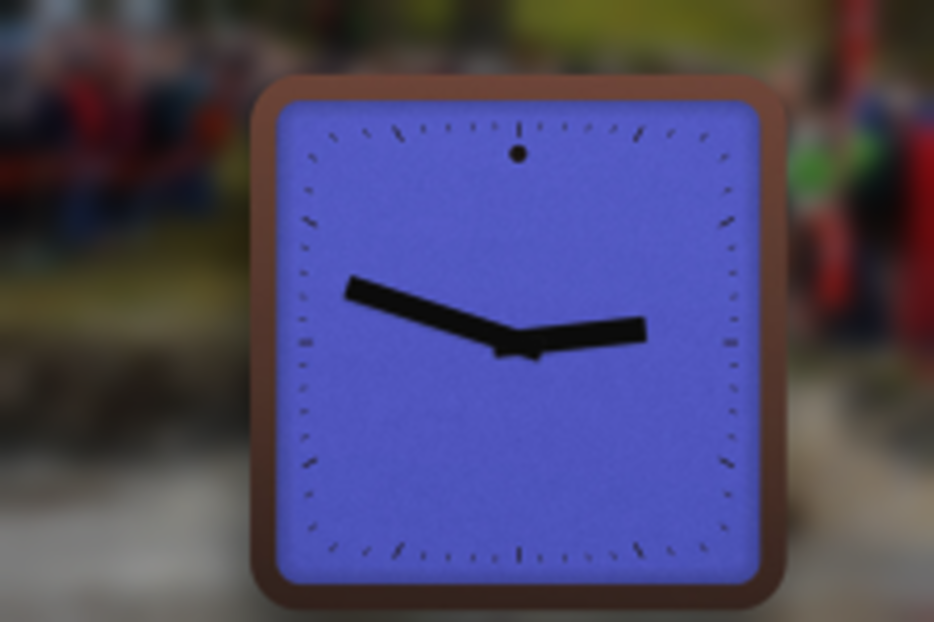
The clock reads 2.48
